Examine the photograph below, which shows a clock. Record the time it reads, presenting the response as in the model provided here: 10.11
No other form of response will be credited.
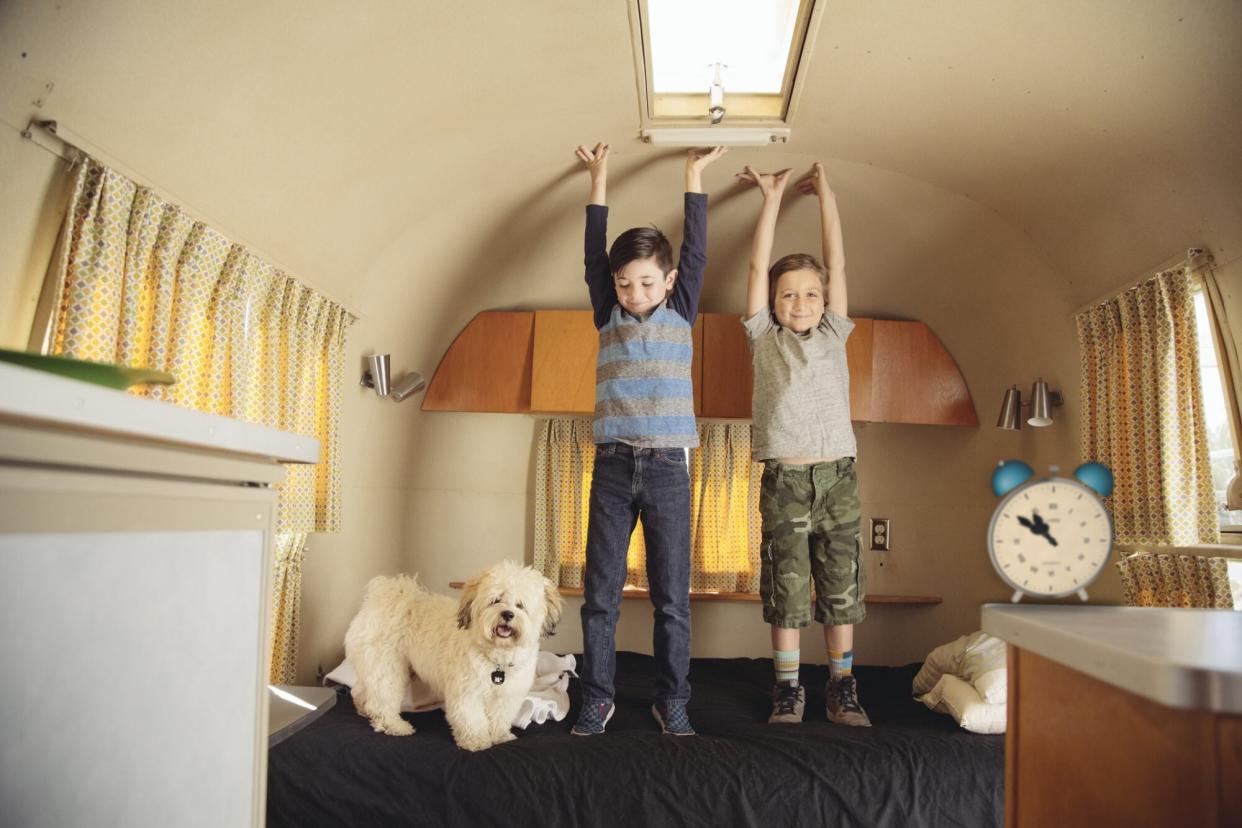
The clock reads 10.51
